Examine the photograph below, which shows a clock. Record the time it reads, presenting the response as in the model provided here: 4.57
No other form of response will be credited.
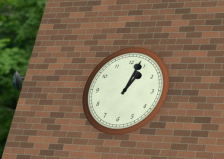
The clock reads 1.03
